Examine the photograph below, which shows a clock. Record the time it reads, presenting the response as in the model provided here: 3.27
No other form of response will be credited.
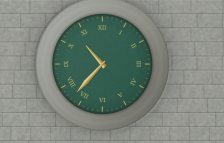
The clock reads 10.37
